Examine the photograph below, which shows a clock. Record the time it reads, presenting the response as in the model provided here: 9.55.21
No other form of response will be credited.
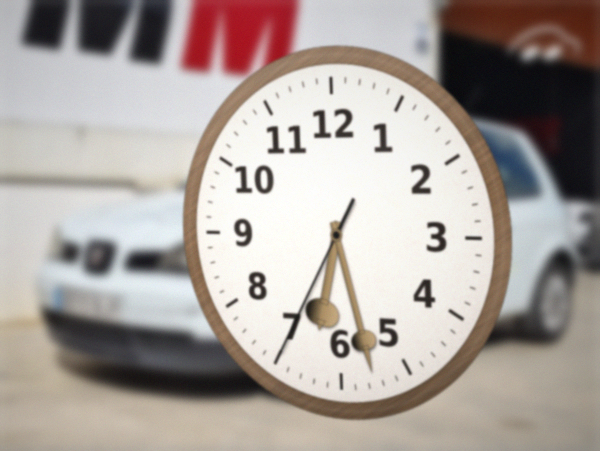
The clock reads 6.27.35
